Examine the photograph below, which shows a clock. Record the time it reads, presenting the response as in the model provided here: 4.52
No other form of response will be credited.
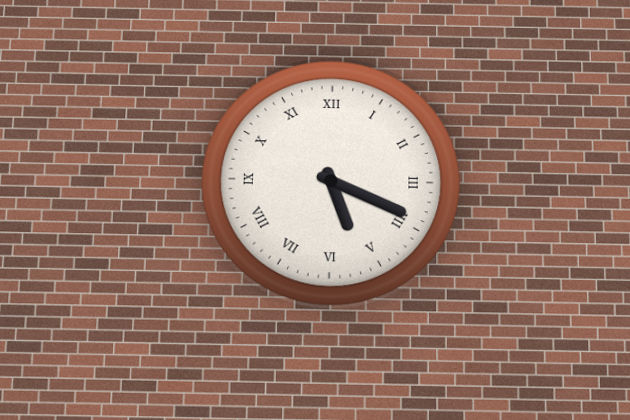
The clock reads 5.19
